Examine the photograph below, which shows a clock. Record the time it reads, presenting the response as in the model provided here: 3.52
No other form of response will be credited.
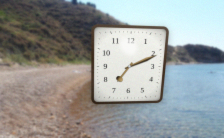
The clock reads 7.11
